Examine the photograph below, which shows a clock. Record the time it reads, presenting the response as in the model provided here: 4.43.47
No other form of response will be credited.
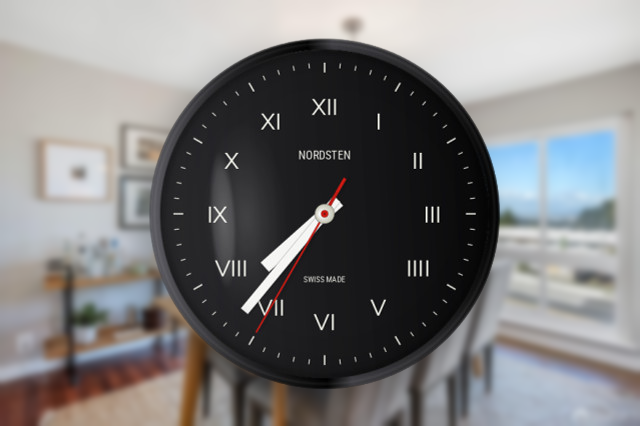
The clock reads 7.36.35
